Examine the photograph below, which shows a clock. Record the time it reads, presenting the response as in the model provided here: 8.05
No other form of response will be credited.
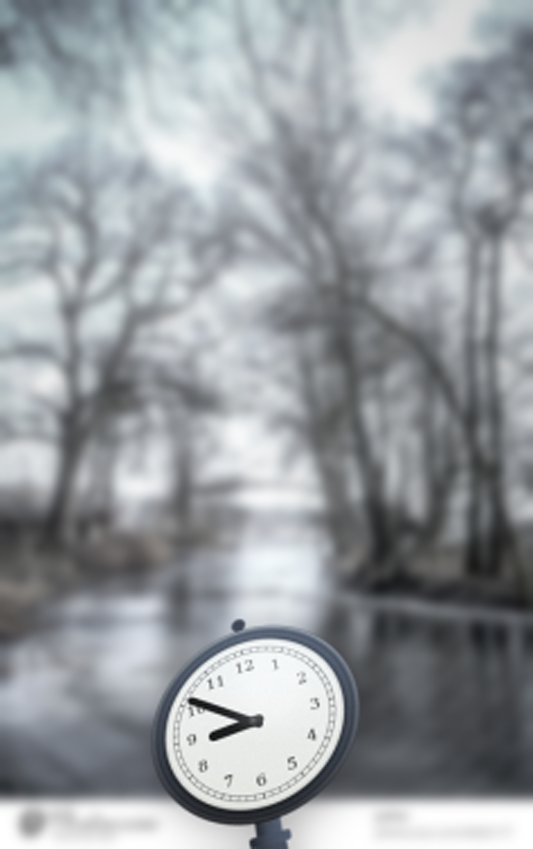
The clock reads 8.51
